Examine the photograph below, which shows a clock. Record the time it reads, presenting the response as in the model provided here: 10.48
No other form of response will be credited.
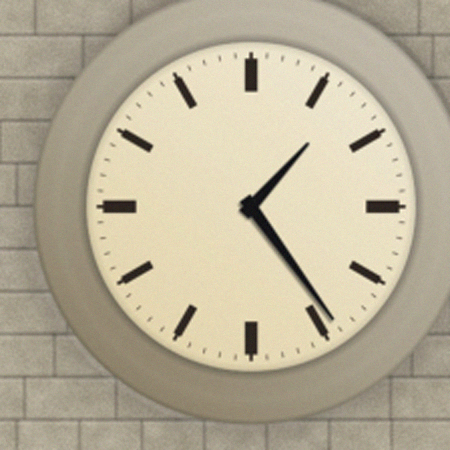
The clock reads 1.24
